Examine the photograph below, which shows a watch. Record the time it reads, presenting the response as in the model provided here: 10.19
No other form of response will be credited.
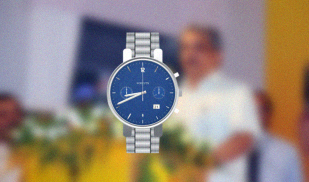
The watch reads 8.41
